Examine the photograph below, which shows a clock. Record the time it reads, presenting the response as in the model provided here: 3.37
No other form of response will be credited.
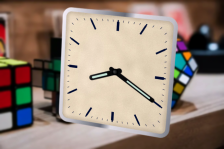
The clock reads 8.20
